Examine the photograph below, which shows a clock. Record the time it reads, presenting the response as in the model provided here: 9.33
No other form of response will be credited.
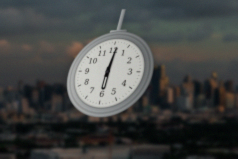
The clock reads 6.01
